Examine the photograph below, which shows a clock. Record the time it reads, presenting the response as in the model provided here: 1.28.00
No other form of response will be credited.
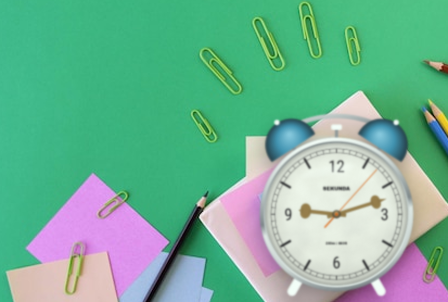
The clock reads 9.12.07
